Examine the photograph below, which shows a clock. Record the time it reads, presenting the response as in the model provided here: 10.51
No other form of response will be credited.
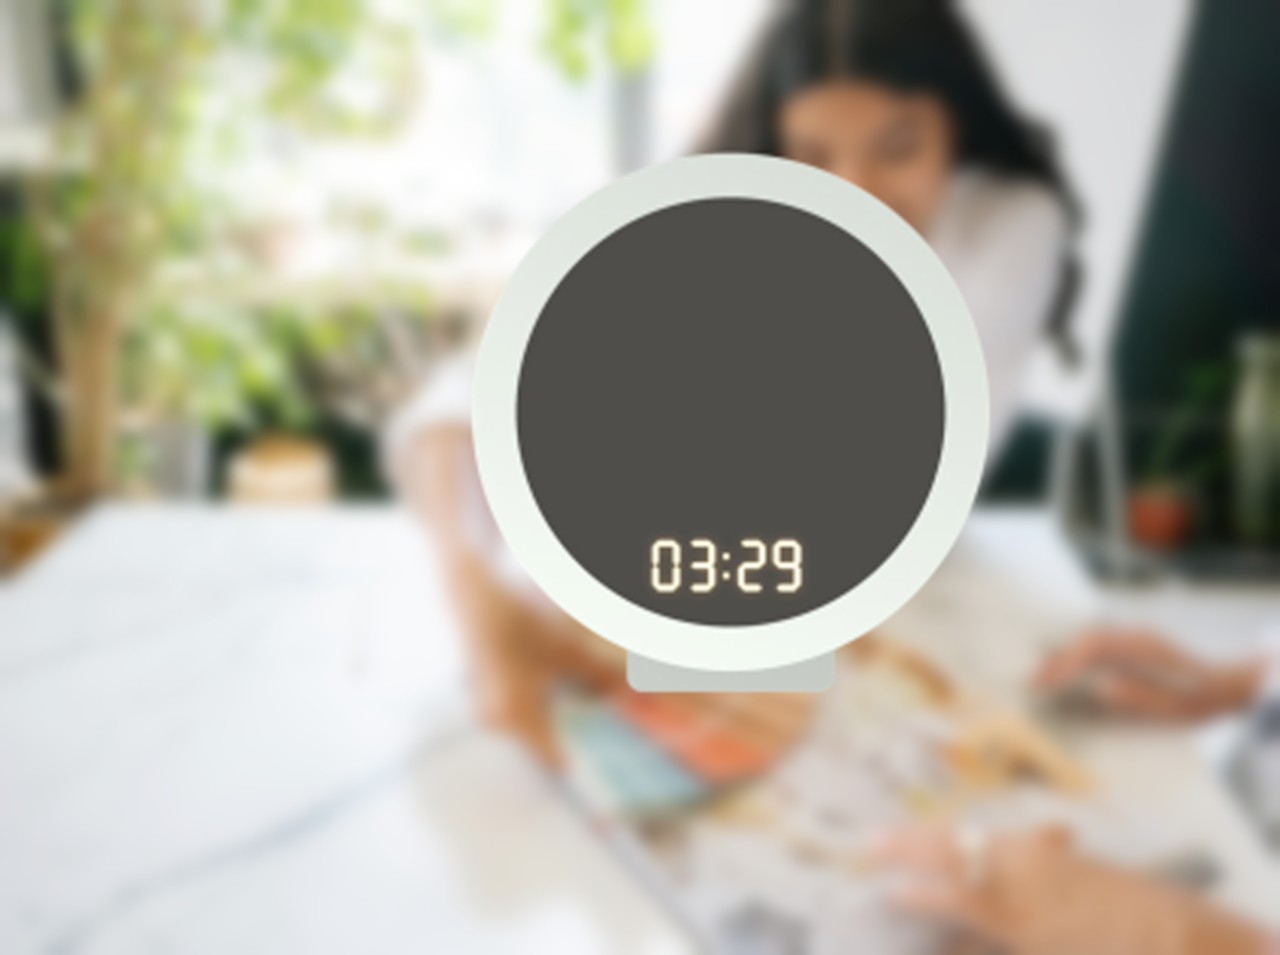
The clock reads 3.29
